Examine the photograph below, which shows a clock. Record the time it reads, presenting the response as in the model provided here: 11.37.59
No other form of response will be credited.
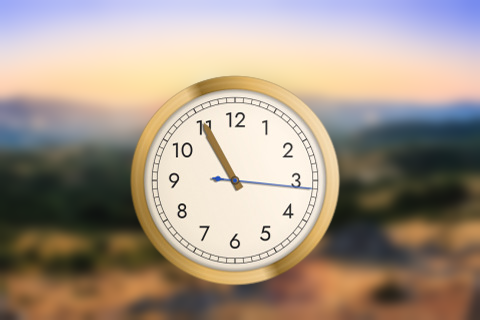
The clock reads 10.55.16
